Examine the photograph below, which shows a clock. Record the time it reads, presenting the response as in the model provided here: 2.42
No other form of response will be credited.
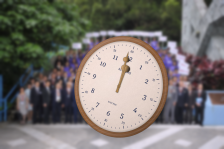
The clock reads 11.59
